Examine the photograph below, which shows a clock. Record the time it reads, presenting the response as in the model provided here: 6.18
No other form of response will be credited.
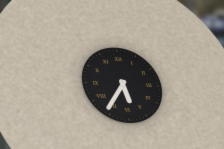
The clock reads 5.36
